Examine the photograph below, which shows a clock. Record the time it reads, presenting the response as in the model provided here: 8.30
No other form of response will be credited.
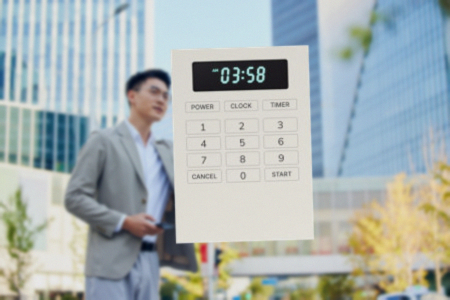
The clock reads 3.58
